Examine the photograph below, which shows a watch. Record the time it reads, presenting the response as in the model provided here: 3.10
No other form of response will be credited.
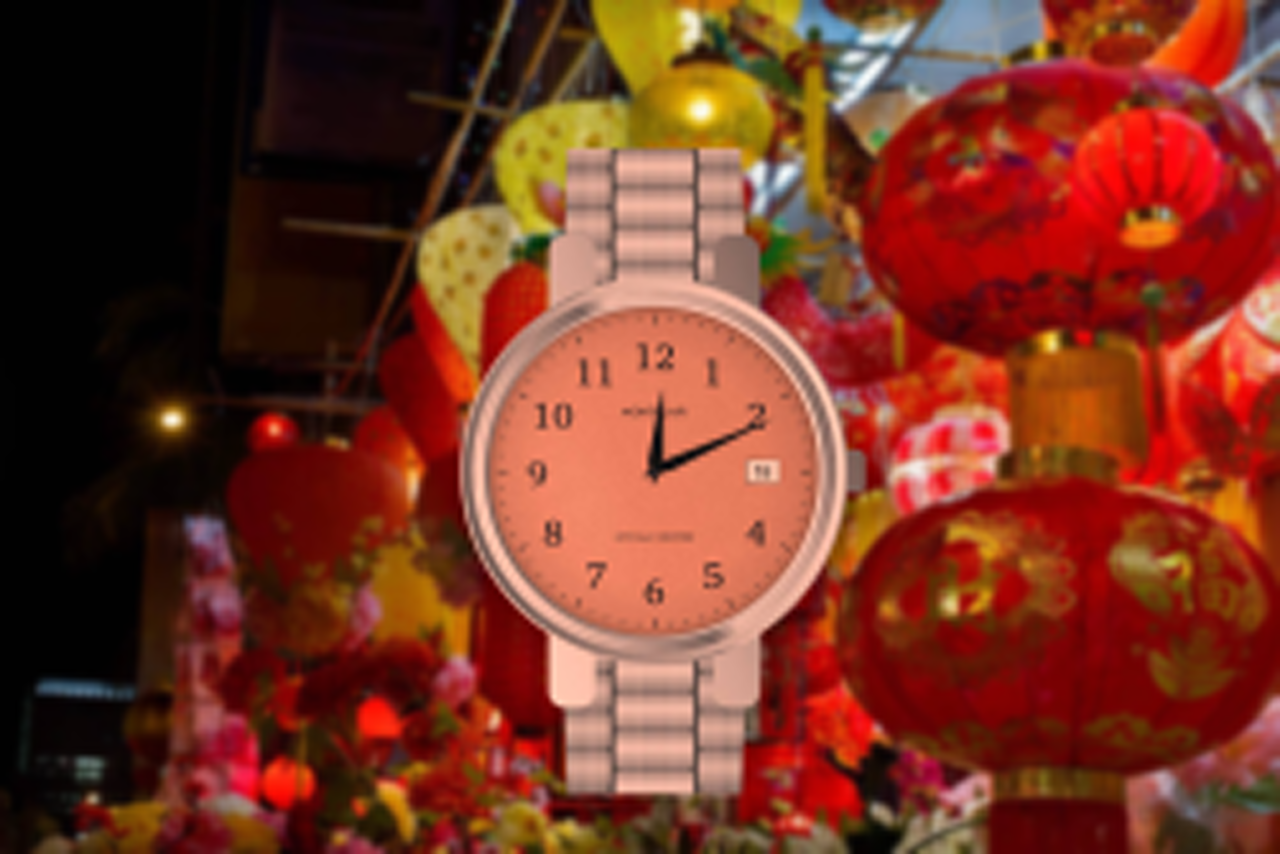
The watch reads 12.11
